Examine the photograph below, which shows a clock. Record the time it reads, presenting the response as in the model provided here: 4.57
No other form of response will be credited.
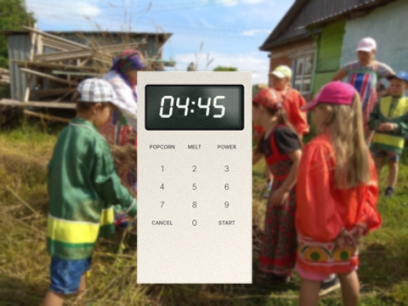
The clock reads 4.45
